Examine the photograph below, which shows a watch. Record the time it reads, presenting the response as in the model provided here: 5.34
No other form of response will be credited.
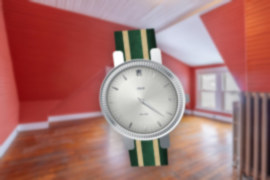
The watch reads 4.22
